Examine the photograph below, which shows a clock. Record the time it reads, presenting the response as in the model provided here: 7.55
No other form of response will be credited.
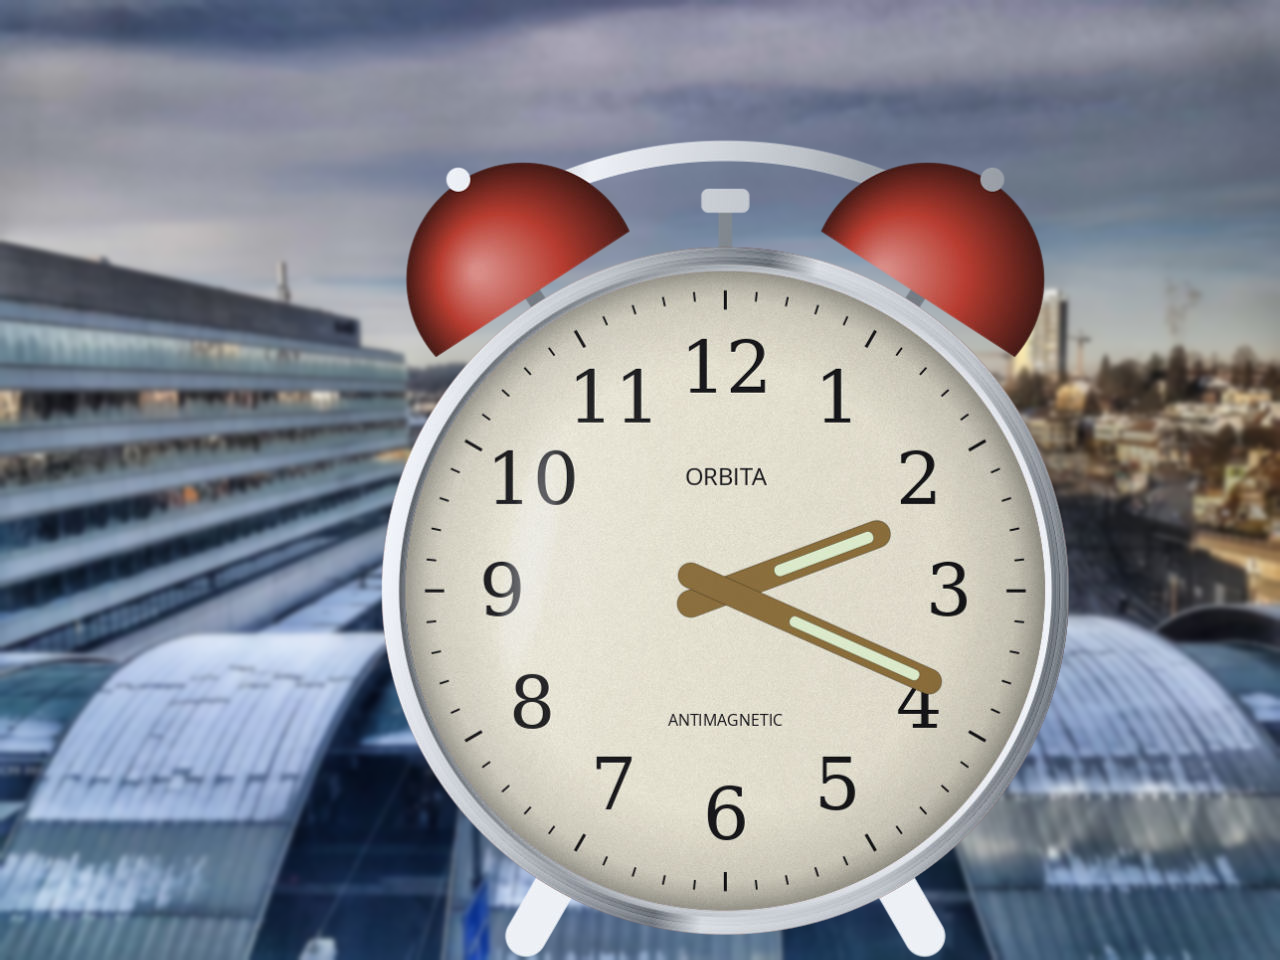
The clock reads 2.19
